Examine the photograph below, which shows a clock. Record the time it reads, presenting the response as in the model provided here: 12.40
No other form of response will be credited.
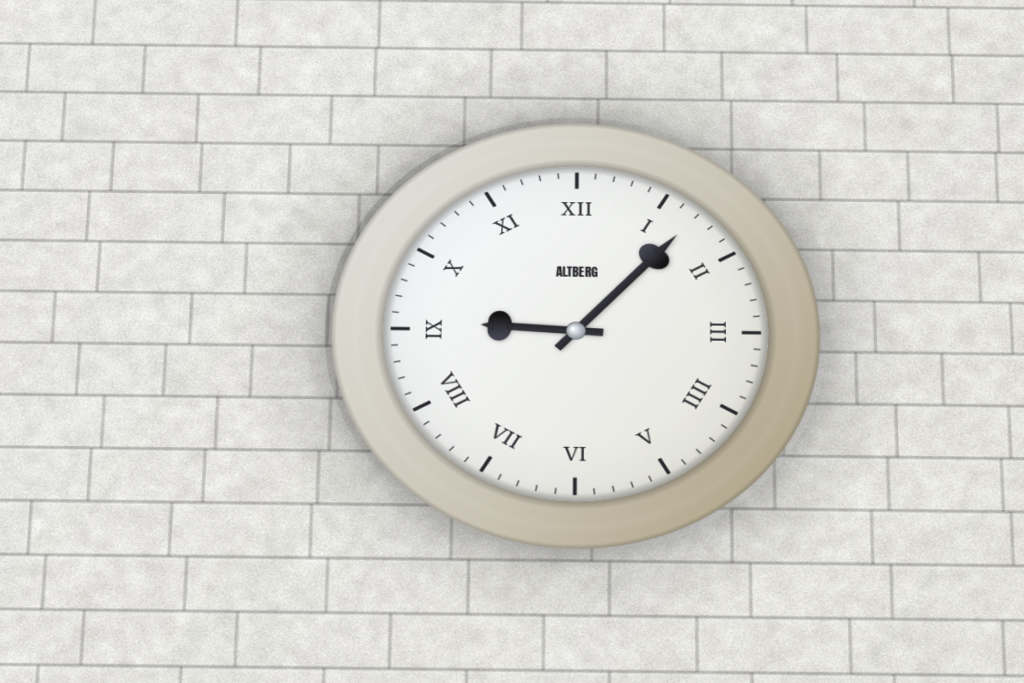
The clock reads 9.07
